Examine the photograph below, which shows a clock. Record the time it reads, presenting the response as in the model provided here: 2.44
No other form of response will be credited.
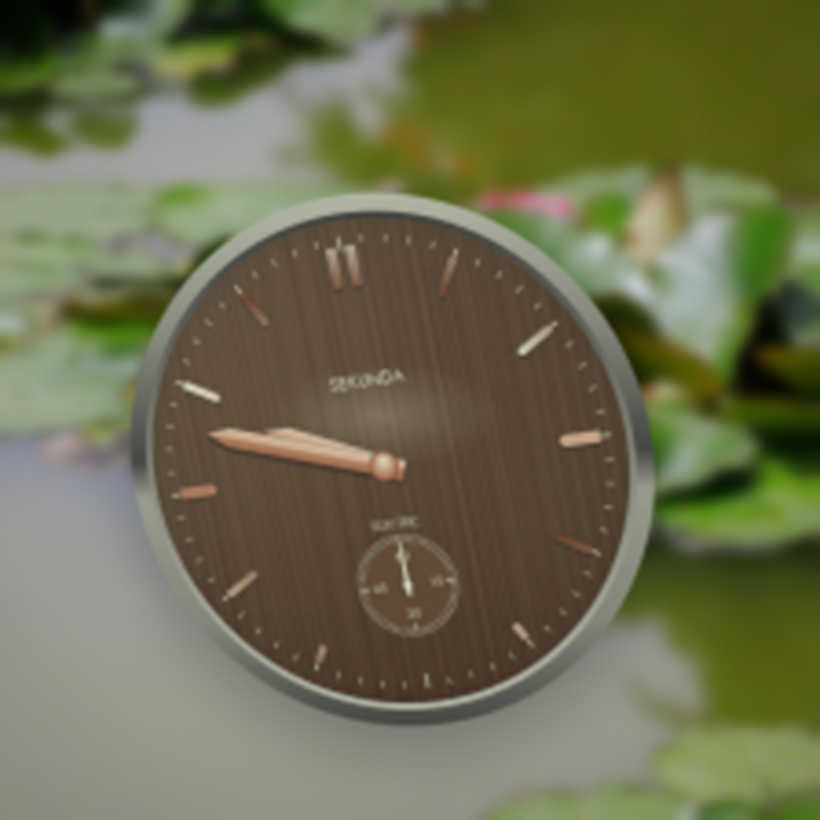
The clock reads 9.48
